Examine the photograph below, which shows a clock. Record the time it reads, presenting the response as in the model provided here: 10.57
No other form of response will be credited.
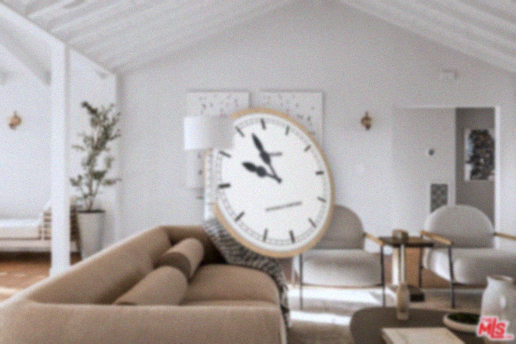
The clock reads 9.57
